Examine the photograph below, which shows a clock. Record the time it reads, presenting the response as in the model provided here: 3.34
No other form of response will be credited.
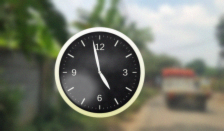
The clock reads 4.58
